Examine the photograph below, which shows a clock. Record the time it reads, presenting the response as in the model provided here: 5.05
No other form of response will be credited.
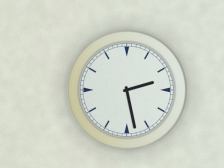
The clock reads 2.28
